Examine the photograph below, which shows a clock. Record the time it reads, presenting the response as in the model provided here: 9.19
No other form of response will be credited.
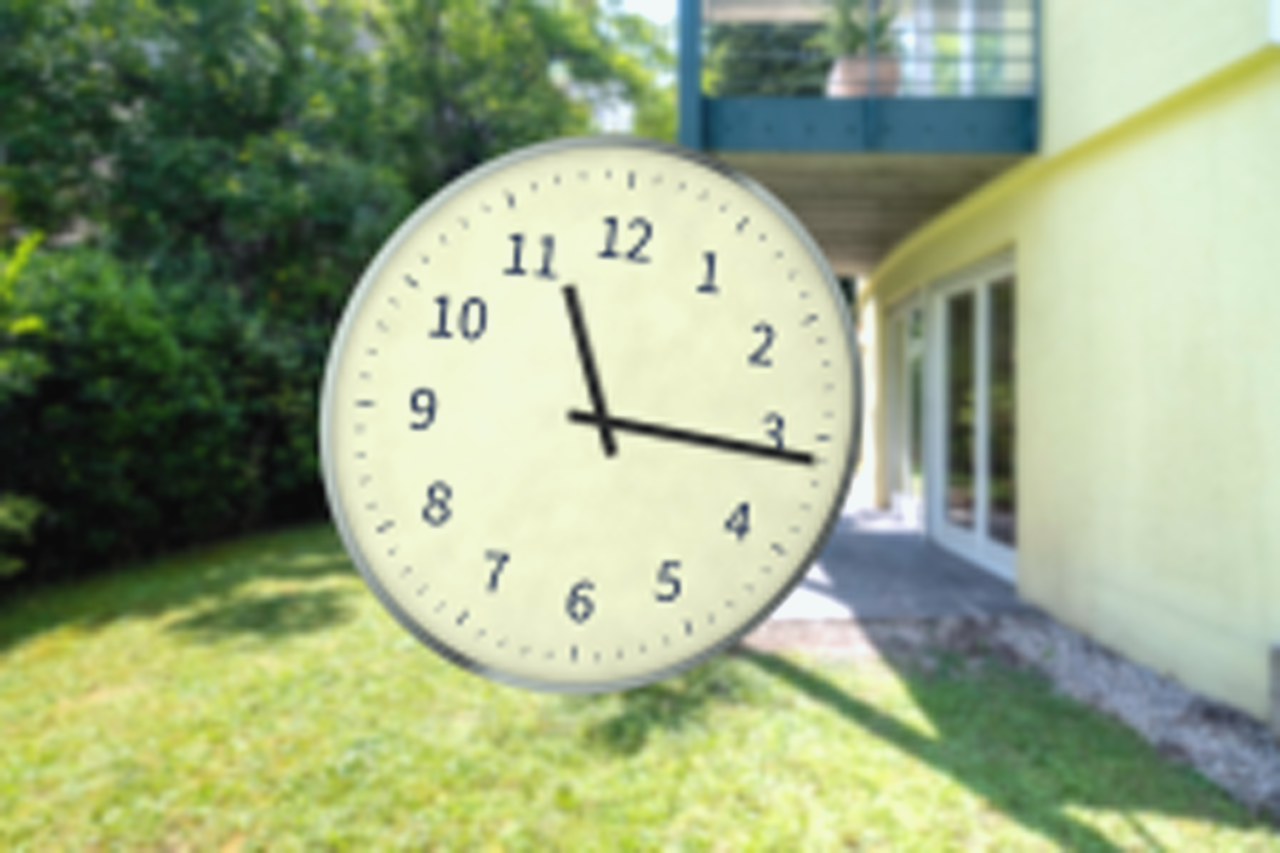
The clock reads 11.16
